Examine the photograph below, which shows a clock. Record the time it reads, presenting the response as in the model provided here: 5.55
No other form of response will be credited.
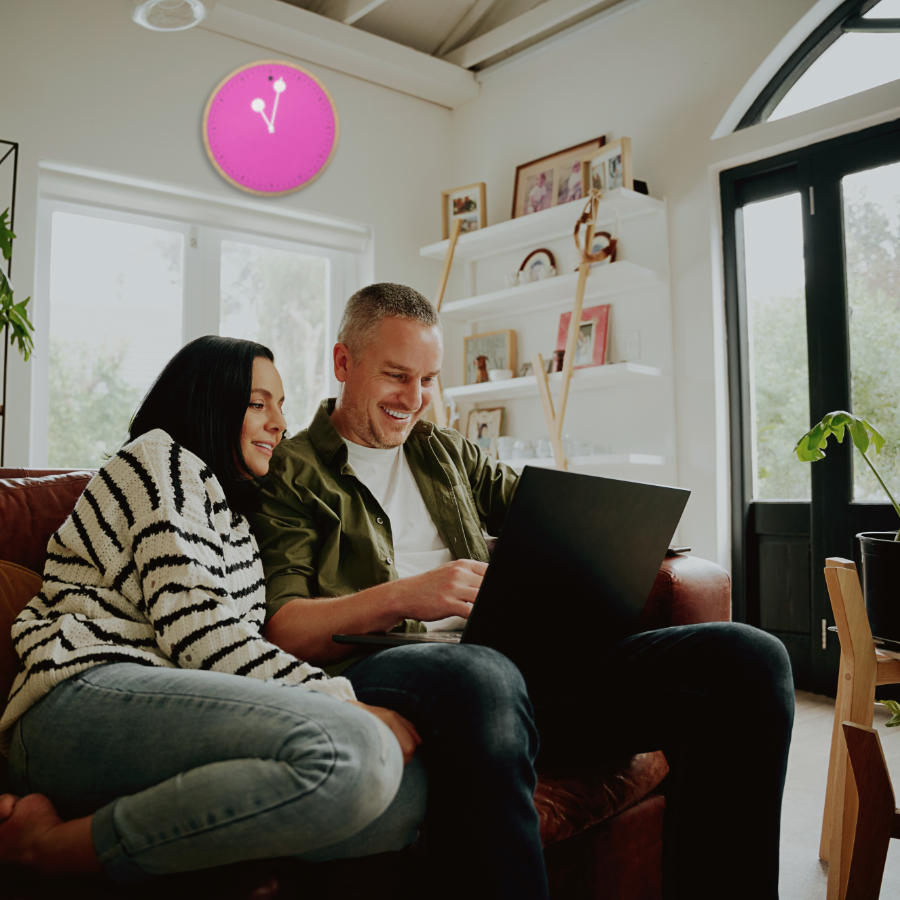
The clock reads 11.02
